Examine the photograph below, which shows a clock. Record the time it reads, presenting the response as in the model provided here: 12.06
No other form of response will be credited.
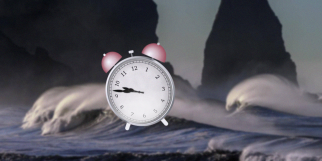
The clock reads 9.47
